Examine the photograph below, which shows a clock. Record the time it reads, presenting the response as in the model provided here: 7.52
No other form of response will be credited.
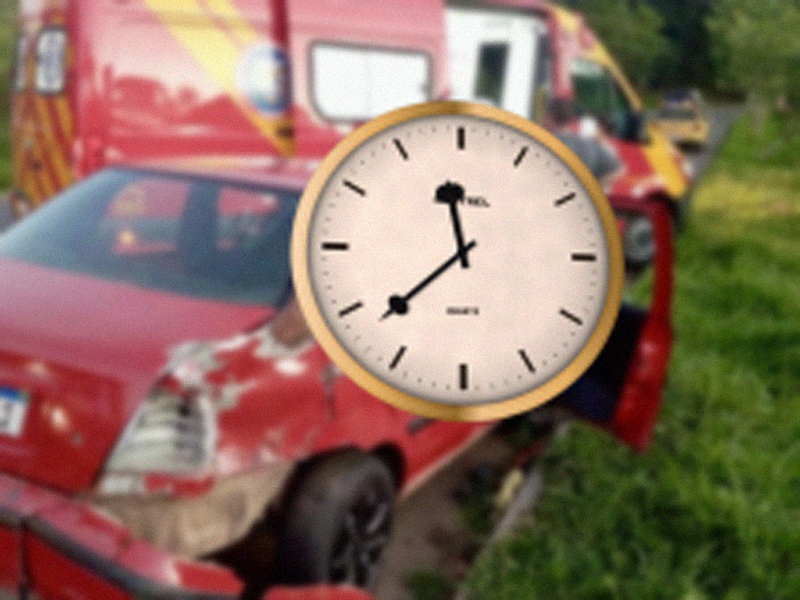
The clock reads 11.38
